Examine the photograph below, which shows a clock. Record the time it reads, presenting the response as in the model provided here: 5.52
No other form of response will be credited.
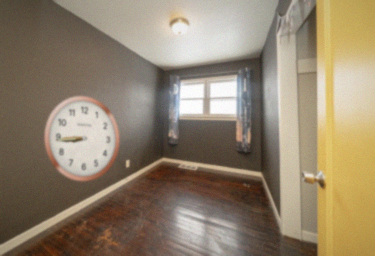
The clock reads 8.44
